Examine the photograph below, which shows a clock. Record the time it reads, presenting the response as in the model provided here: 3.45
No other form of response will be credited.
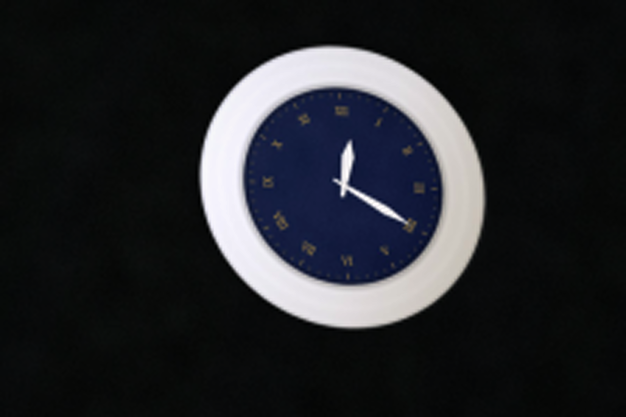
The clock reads 12.20
